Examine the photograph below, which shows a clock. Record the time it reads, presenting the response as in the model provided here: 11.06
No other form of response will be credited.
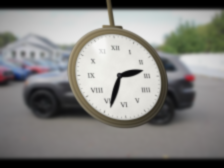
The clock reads 2.34
